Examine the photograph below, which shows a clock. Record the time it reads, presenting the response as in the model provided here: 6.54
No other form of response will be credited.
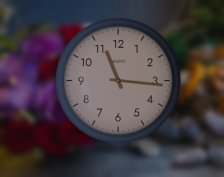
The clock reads 11.16
